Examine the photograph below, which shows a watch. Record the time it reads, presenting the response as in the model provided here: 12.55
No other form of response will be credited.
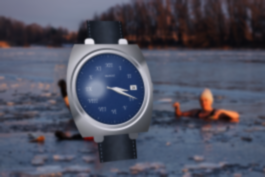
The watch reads 3.19
